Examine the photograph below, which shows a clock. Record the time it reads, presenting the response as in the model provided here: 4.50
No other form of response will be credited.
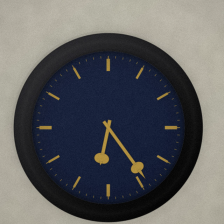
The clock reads 6.24
